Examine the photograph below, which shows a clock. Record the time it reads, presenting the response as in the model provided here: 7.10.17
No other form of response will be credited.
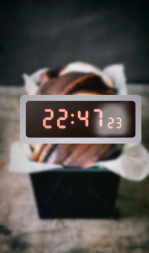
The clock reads 22.47.23
